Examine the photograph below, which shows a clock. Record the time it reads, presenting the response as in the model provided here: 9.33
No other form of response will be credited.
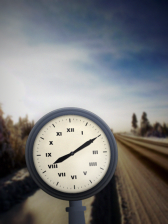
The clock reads 8.10
